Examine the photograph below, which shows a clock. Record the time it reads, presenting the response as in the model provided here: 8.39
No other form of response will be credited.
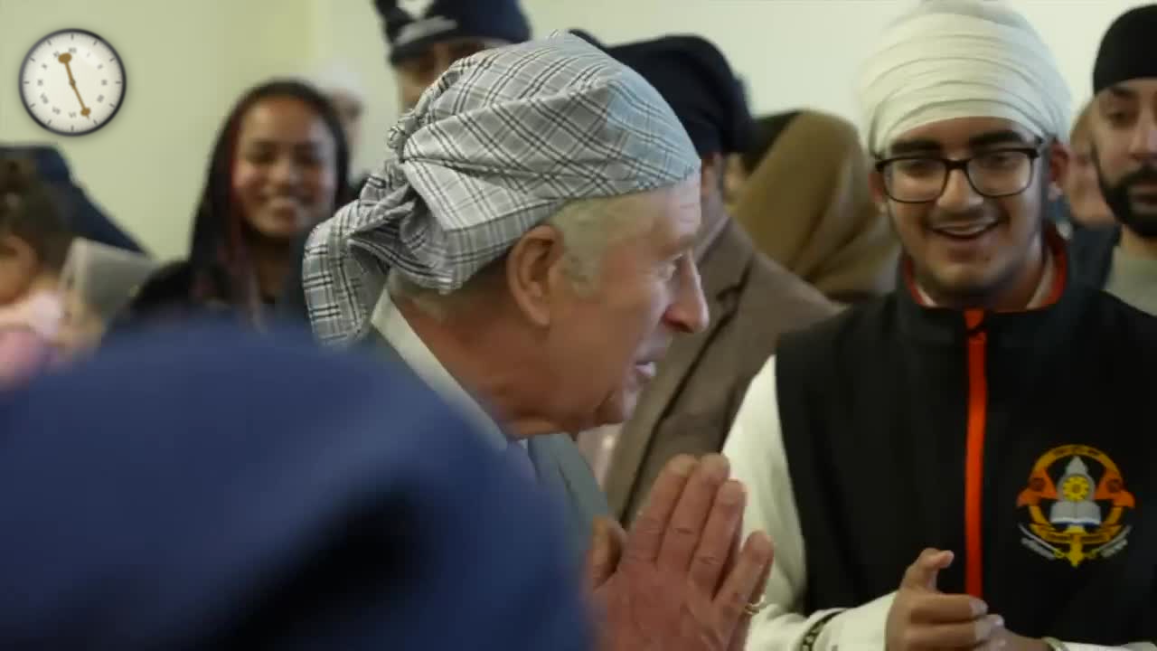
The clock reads 11.26
